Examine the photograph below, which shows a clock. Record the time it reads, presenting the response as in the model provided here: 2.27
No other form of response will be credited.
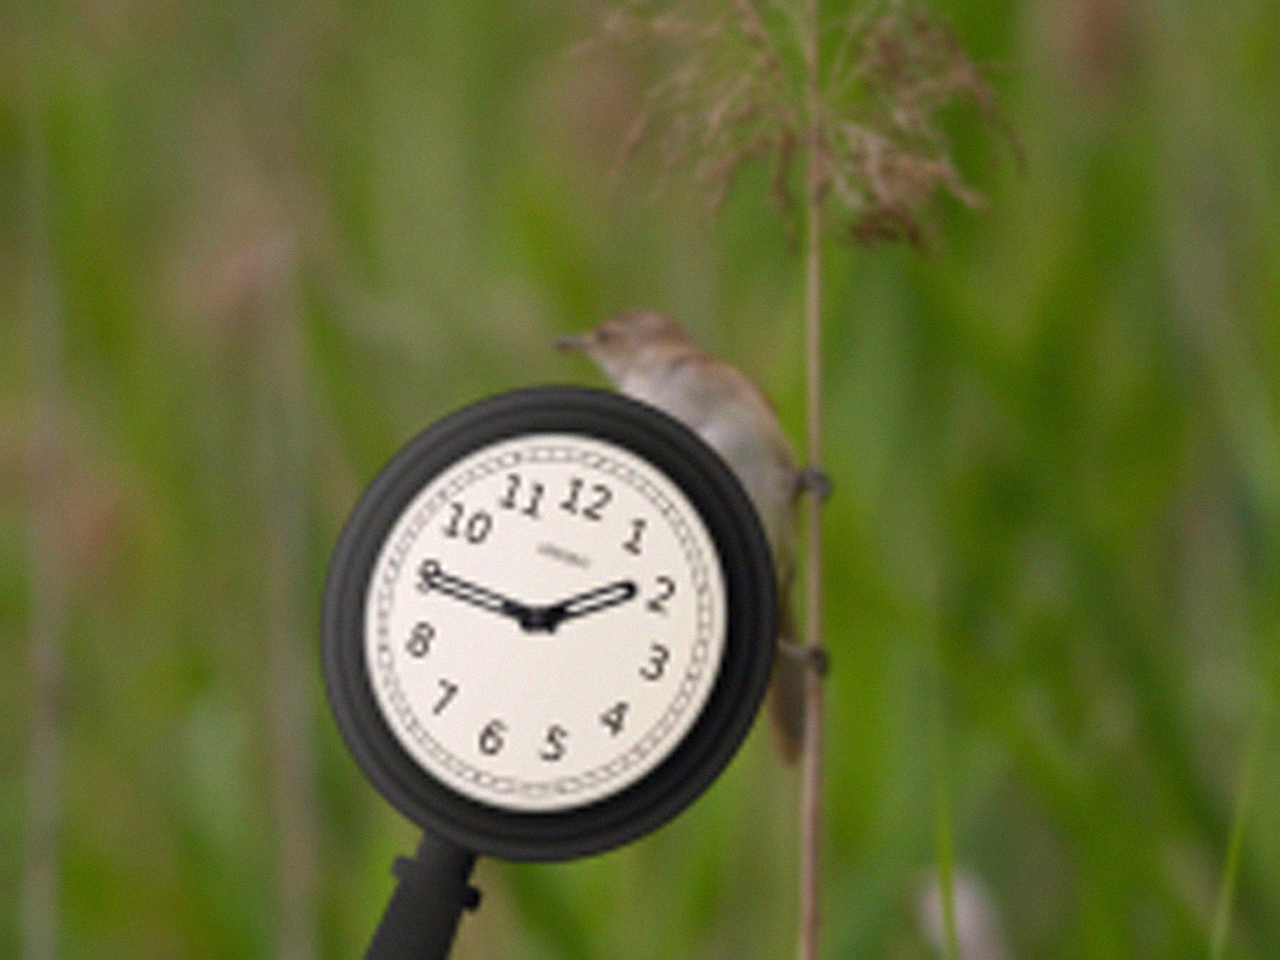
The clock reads 1.45
